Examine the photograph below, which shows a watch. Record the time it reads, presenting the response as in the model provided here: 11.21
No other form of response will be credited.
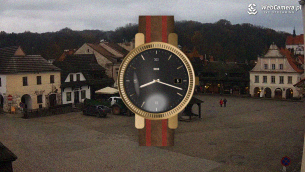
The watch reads 8.18
